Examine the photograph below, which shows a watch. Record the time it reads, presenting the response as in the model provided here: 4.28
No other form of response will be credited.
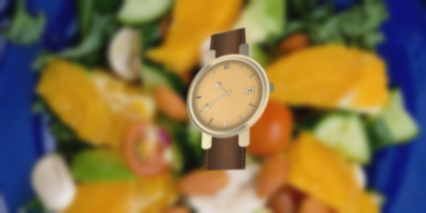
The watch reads 10.40
